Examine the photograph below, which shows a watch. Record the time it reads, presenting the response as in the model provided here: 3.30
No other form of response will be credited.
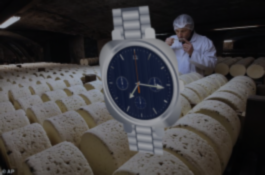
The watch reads 7.16
